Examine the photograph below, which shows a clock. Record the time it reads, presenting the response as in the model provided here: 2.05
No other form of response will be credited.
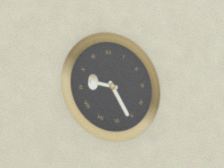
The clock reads 9.26
